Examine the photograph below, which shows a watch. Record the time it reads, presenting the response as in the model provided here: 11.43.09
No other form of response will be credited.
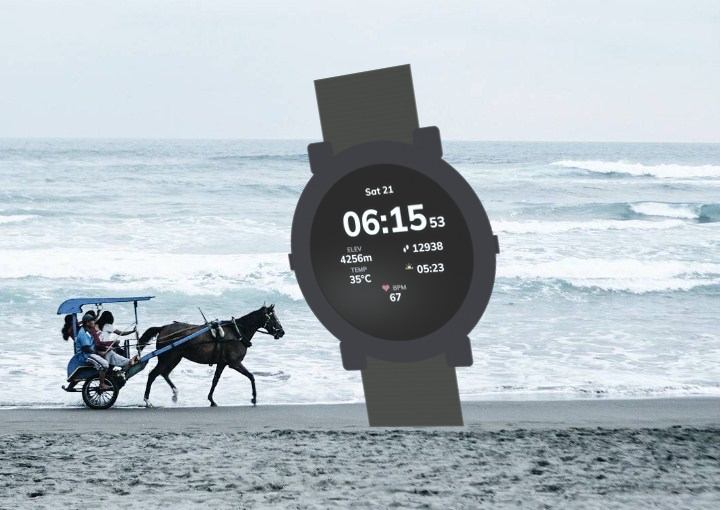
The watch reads 6.15.53
